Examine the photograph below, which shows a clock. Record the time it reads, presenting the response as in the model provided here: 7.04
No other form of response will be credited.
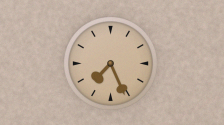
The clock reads 7.26
